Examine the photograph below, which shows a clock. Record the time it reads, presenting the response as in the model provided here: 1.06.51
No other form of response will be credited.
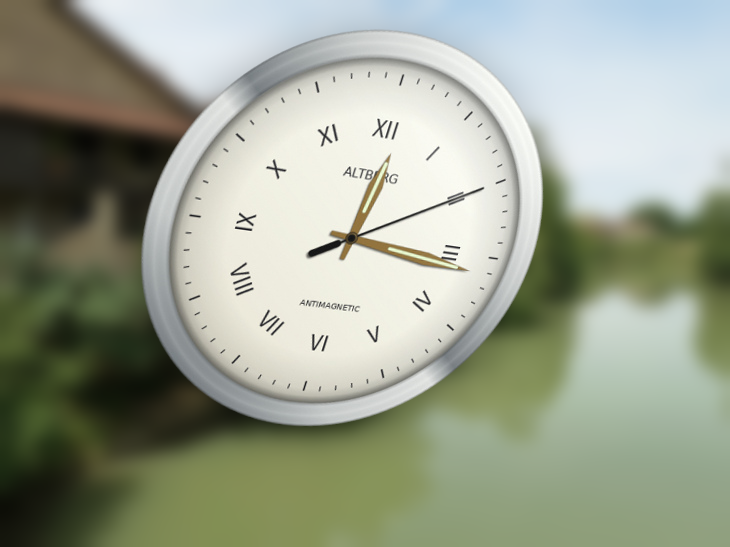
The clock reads 12.16.10
